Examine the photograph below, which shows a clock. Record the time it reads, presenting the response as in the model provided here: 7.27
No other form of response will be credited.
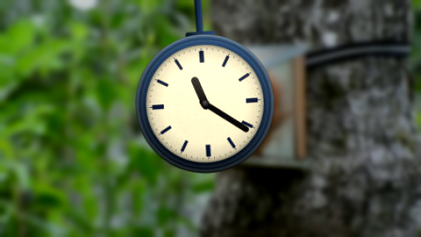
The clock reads 11.21
